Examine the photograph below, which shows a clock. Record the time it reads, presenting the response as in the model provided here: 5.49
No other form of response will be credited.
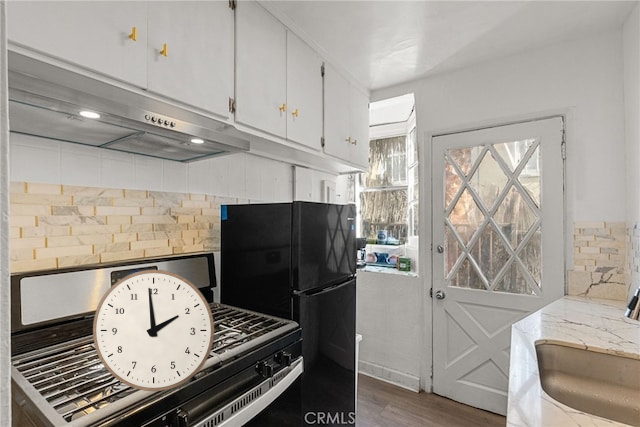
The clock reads 1.59
